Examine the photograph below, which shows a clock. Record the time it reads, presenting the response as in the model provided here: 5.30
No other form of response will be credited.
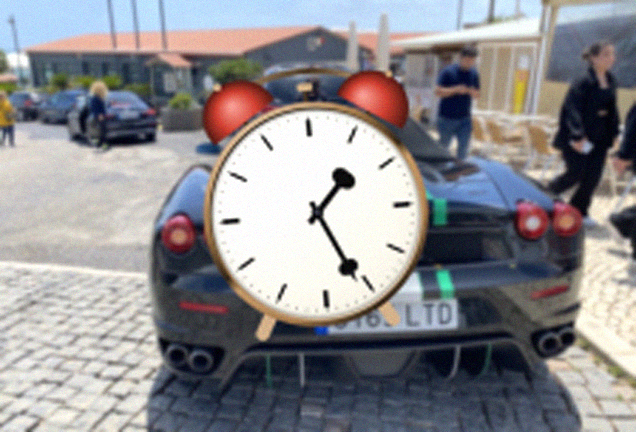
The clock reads 1.26
